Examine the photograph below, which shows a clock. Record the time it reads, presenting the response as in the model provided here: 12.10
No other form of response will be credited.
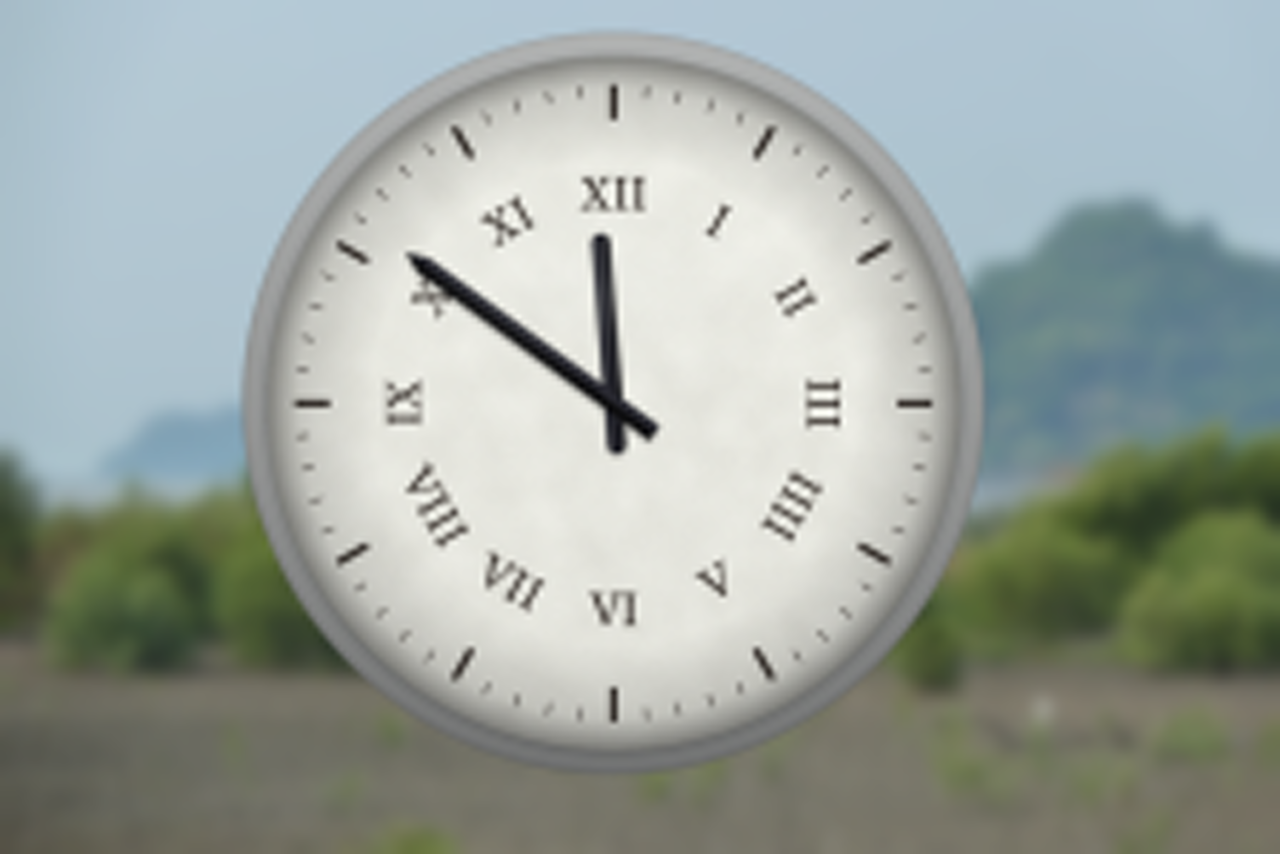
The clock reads 11.51
